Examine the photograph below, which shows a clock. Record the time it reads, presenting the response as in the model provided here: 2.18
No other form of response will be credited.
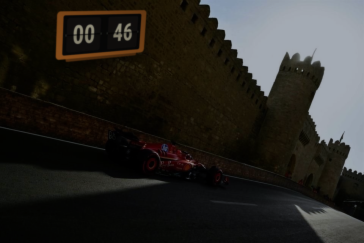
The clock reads 0.46
